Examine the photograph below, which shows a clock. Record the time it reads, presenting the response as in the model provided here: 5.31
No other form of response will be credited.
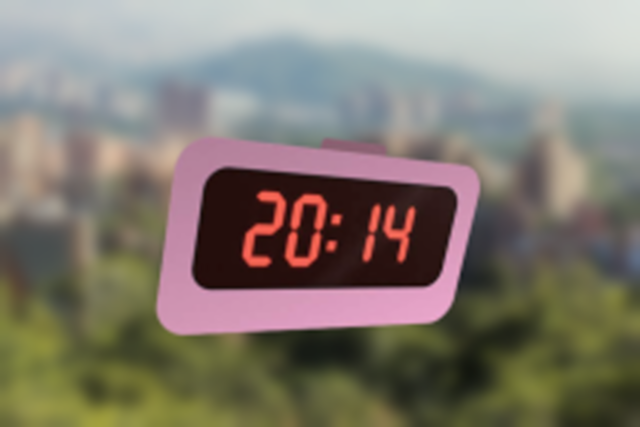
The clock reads 20.14
